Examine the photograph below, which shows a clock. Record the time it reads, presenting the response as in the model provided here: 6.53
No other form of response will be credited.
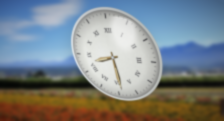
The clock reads 8.29
